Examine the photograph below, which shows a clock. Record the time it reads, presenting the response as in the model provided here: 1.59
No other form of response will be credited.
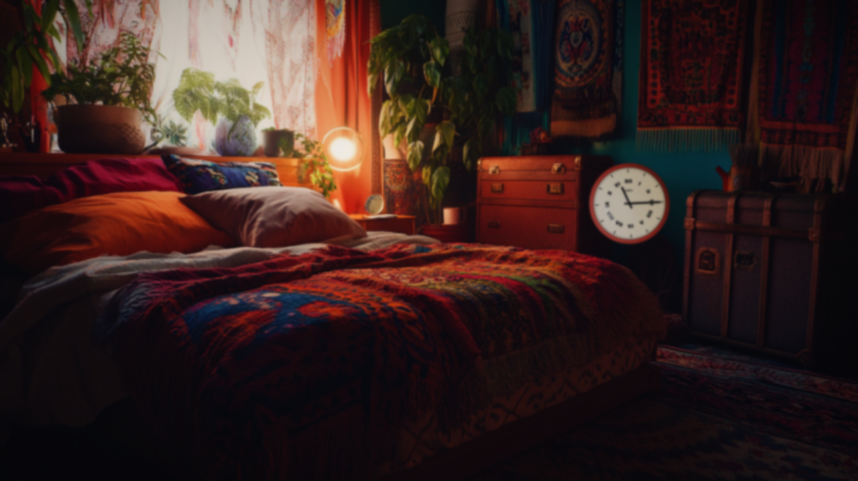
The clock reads 11.15
